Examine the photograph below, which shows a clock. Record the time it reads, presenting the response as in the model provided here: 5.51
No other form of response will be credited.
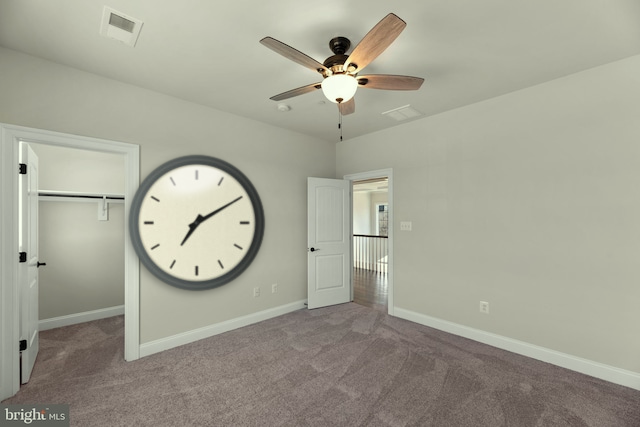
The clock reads 7.10
